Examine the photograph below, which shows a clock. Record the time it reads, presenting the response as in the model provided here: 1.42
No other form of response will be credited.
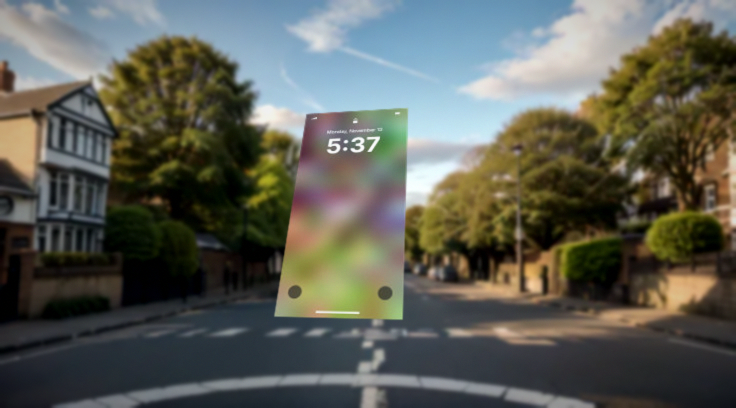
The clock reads 5.37
